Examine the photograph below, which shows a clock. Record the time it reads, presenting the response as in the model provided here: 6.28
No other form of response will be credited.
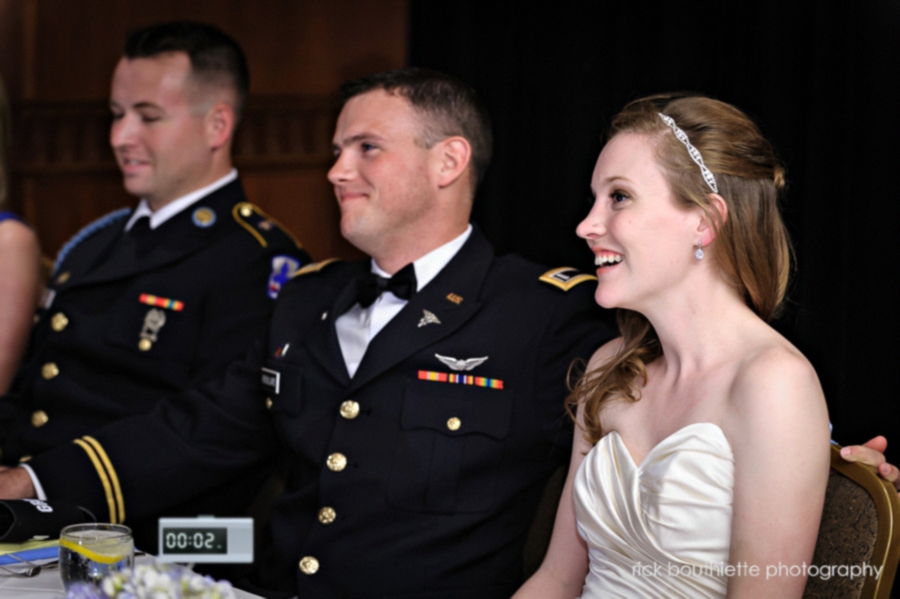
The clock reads 0.02
